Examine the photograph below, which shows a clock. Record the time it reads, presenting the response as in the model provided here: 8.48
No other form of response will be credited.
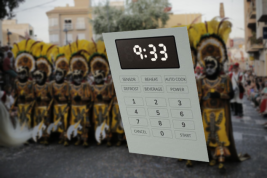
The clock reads 9.33
